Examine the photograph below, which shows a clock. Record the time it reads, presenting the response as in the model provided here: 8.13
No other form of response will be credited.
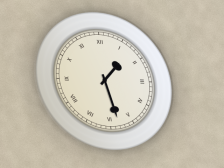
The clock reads 1.28
